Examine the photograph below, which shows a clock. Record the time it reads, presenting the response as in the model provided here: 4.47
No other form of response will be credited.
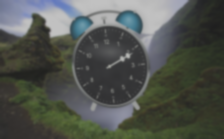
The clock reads 2.11
